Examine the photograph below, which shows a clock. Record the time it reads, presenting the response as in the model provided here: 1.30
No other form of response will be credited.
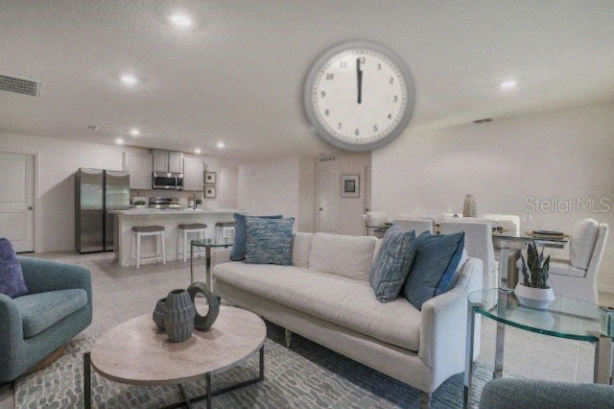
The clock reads 11.59
